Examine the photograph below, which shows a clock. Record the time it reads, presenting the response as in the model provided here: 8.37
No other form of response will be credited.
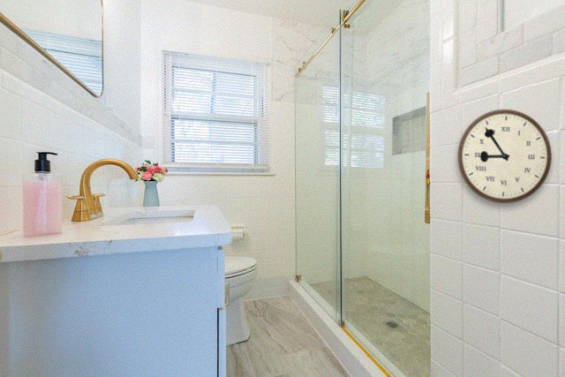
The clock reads 8.54
